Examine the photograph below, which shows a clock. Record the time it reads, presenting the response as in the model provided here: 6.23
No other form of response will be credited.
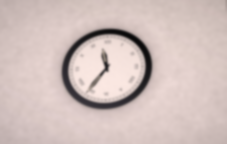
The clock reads 11.36
